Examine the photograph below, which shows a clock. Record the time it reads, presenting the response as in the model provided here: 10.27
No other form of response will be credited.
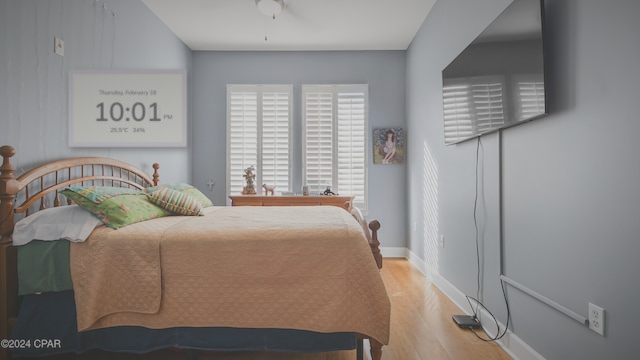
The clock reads 10.01
